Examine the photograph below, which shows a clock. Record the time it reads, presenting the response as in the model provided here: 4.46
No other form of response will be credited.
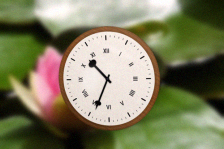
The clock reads 10.34
